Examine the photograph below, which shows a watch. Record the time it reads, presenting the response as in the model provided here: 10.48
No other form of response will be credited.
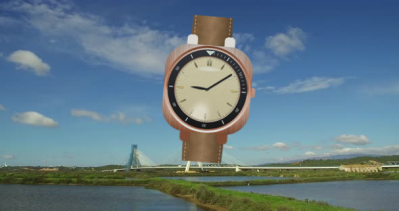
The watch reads 9.09
